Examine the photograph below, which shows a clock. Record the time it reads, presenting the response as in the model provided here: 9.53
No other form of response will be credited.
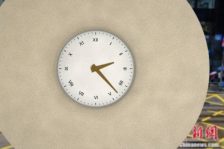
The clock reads 2.23
